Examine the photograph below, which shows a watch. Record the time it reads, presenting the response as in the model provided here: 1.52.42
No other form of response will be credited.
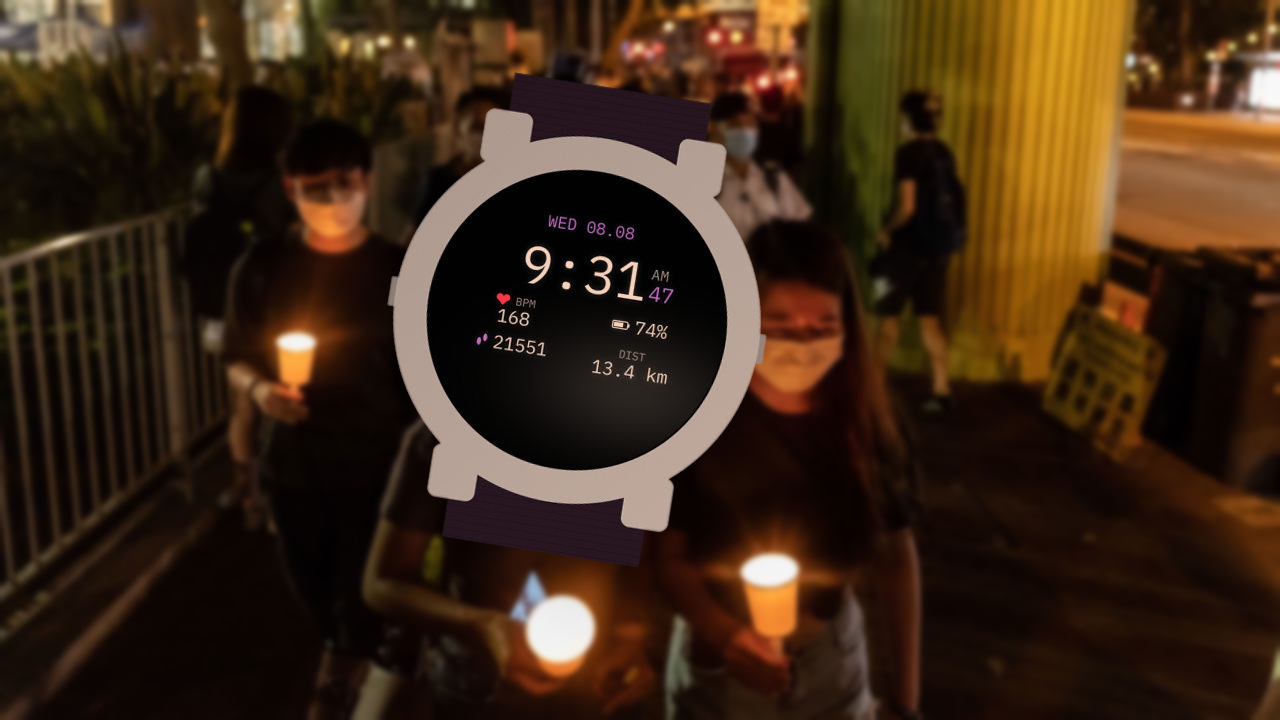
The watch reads 9.31.47
